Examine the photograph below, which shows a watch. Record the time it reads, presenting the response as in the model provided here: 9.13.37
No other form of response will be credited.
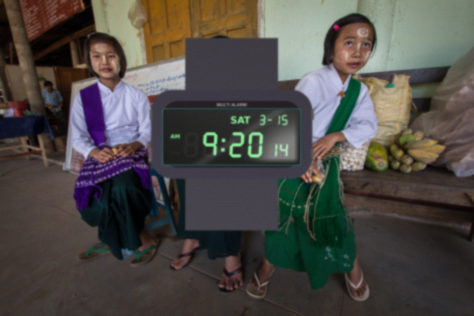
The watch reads 9.20.14
